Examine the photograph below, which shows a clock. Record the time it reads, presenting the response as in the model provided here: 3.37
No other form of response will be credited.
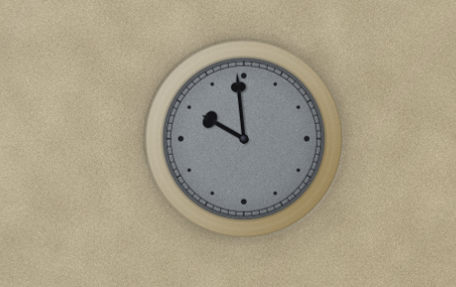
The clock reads 9.59
